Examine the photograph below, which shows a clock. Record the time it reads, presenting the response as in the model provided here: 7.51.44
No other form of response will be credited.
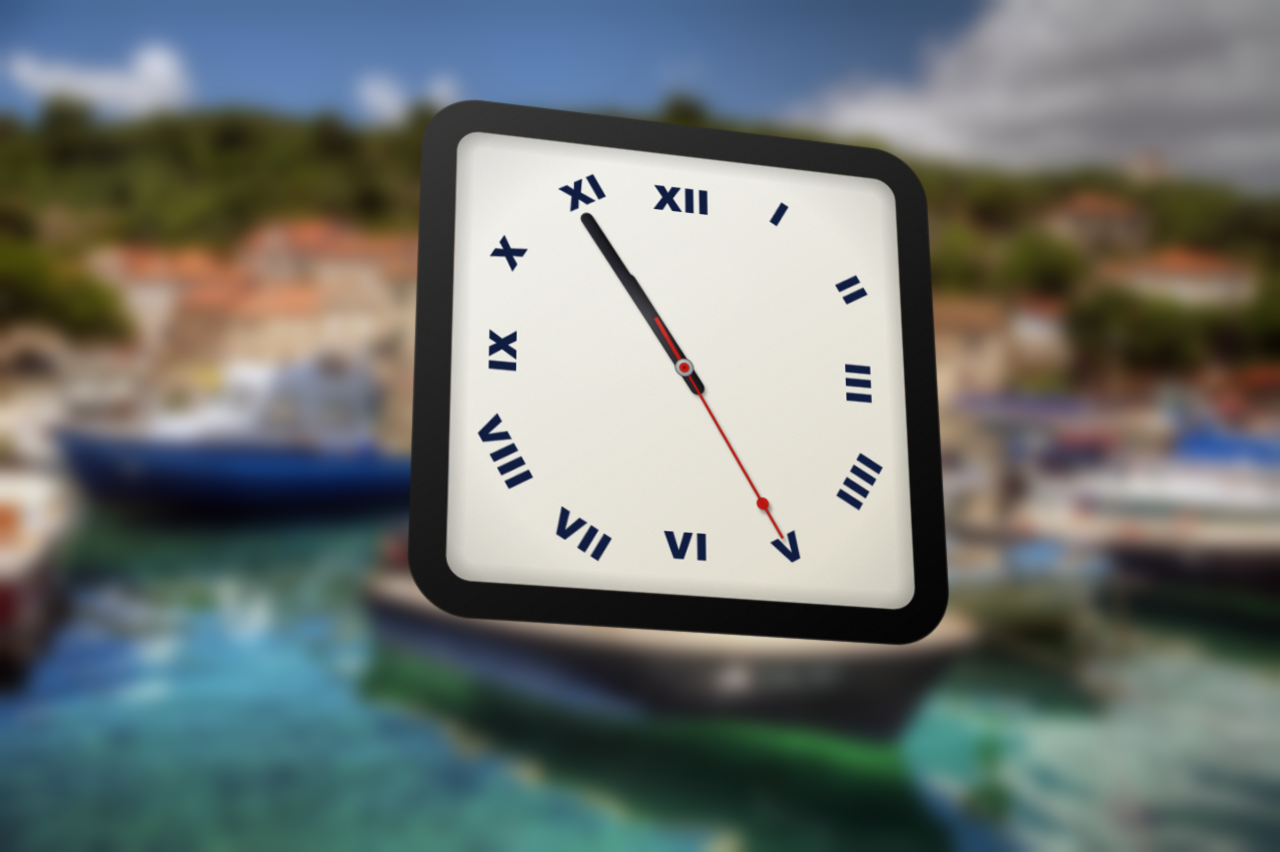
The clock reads 10.54.25
